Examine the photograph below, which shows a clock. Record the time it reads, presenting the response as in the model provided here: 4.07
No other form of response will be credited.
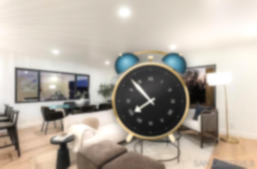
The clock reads 7.53
